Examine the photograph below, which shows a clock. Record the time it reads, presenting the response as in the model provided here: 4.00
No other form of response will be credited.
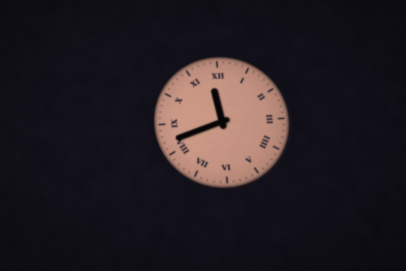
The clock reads 11.42
